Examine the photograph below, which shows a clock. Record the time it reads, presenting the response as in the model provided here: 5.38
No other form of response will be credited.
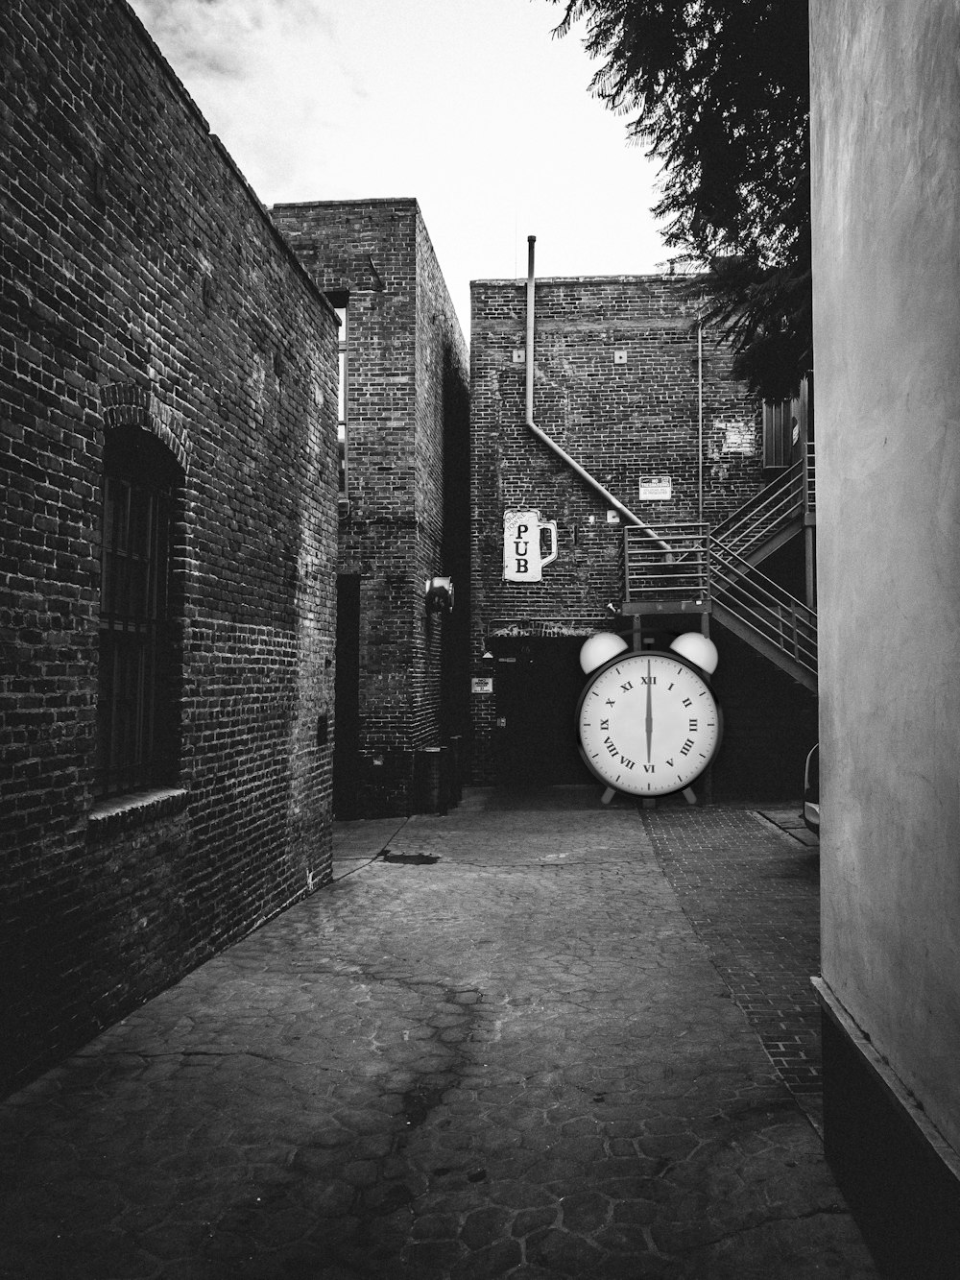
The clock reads 6.00
